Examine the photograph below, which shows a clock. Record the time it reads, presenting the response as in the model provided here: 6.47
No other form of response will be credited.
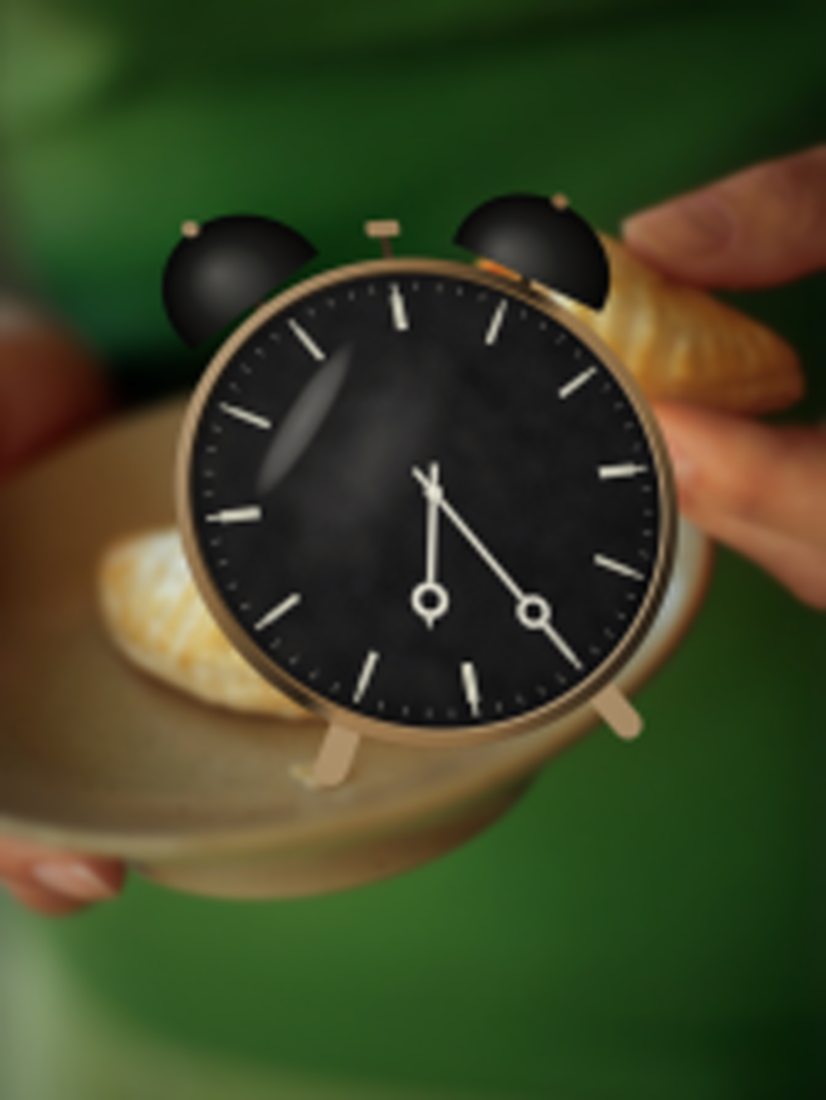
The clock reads 6.25
